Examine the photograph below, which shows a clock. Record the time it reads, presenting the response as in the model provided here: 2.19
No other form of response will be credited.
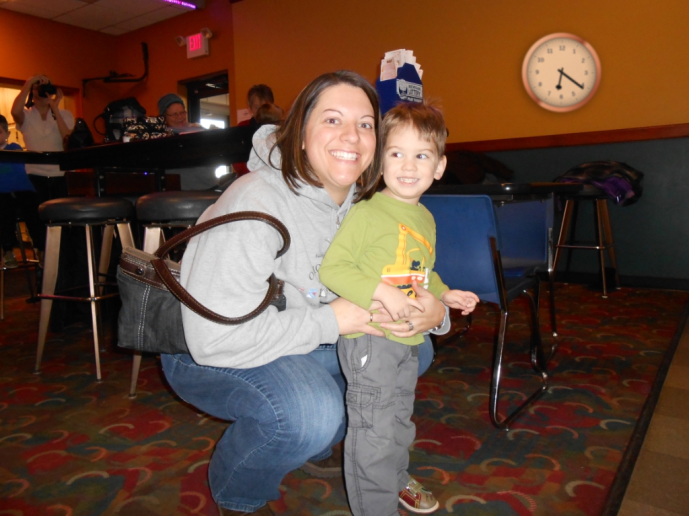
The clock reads 6.21
